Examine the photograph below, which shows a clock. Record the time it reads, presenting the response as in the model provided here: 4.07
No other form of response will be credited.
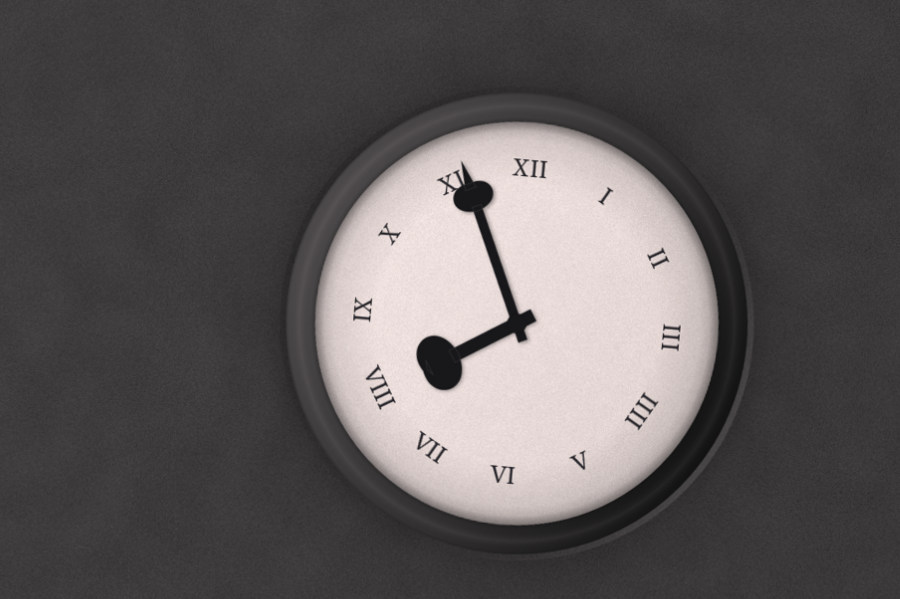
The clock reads 7.56
